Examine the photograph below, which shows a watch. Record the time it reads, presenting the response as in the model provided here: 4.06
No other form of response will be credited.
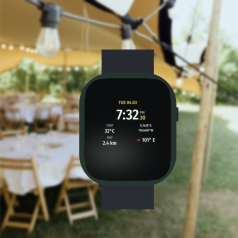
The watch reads 7.32
